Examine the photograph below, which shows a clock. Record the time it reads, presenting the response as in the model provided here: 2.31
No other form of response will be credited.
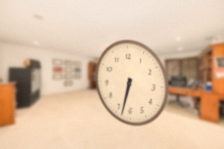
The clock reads 6.33
